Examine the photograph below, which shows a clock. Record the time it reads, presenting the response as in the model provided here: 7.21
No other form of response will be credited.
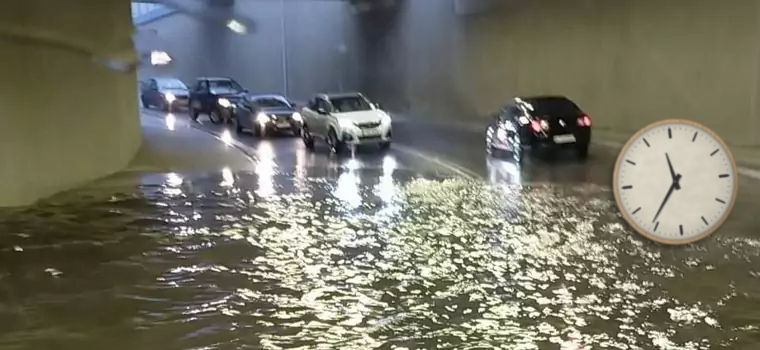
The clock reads 11.36
